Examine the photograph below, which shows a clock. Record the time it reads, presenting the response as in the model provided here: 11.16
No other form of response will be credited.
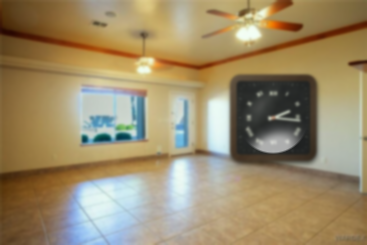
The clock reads 2.16
